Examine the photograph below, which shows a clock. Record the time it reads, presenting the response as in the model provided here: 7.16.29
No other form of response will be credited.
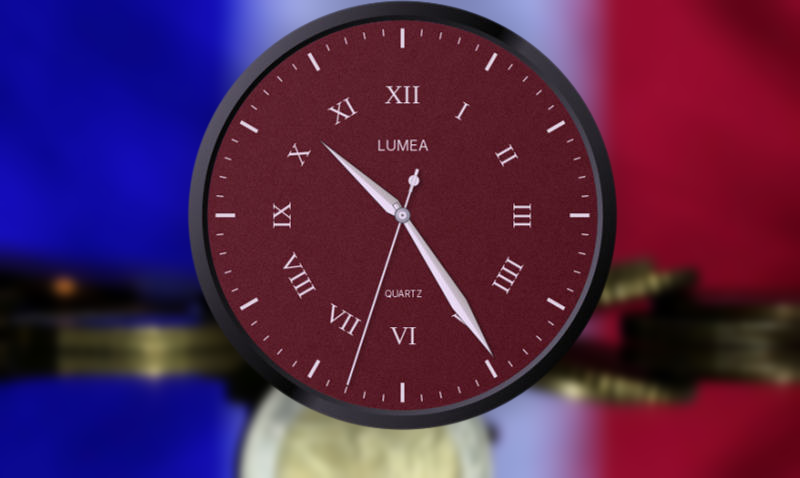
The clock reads 10.24.33
